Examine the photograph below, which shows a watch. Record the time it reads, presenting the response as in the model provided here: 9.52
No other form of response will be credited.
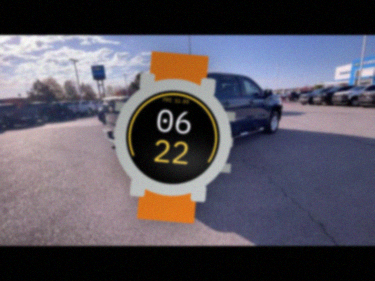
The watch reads 6.22
